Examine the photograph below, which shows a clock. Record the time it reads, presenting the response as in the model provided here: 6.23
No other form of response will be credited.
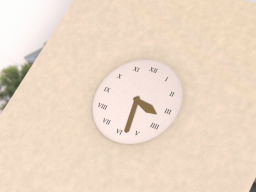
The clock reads 3.28
